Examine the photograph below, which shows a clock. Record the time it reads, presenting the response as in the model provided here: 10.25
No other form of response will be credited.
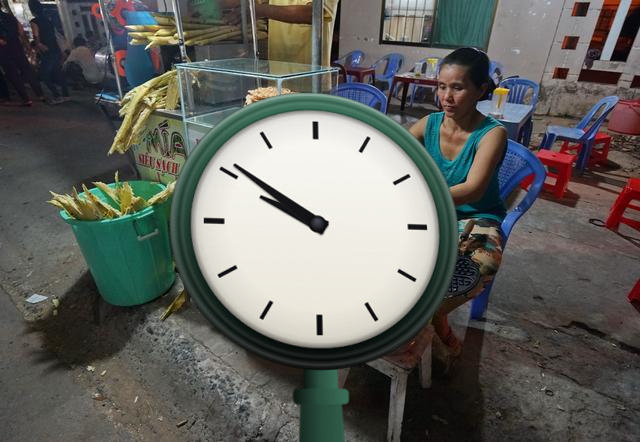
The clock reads 9.51
